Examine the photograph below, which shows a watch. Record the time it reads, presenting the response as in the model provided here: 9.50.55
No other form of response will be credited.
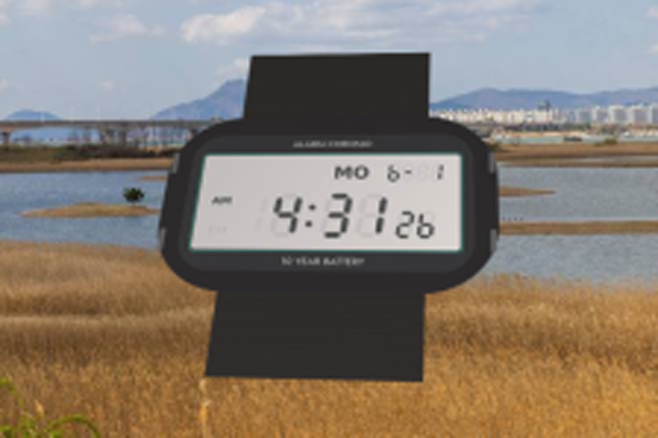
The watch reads 4.31.26
